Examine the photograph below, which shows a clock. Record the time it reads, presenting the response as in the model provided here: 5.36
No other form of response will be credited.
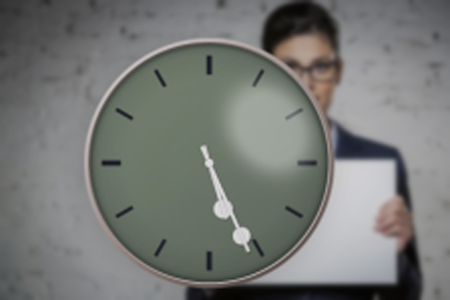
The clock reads 5.26
